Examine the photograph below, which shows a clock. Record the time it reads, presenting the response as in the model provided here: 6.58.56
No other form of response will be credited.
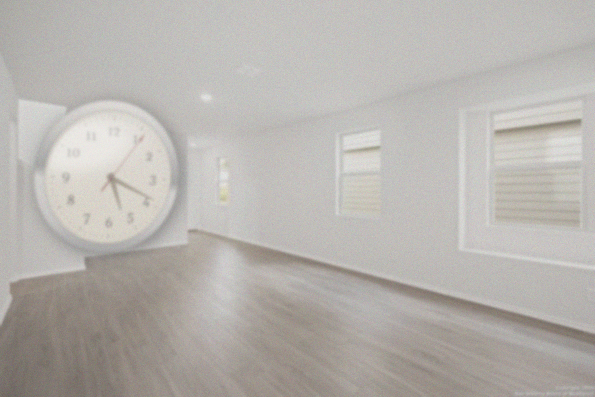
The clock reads 5.19.06
